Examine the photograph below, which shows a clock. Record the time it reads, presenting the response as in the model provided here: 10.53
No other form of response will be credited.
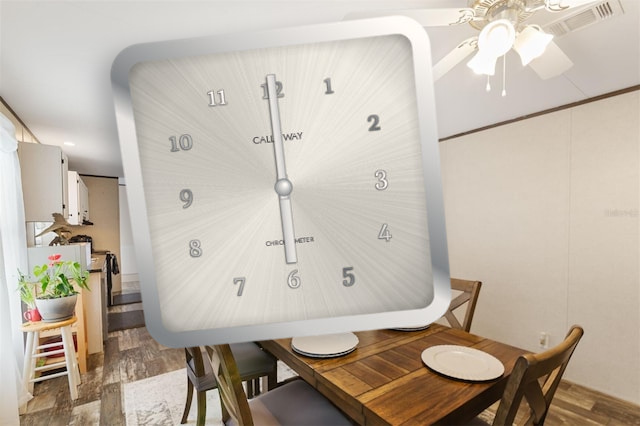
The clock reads 6.00
